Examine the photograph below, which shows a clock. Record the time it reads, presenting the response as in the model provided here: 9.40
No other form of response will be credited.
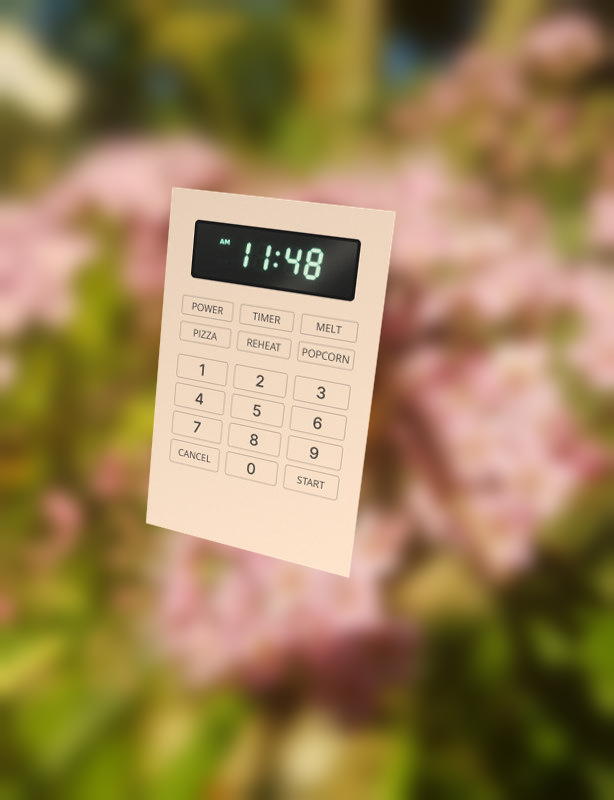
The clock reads 11.48
